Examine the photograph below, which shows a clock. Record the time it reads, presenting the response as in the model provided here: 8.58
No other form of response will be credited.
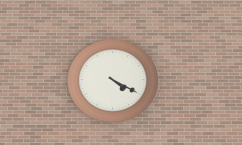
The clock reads 4.20
